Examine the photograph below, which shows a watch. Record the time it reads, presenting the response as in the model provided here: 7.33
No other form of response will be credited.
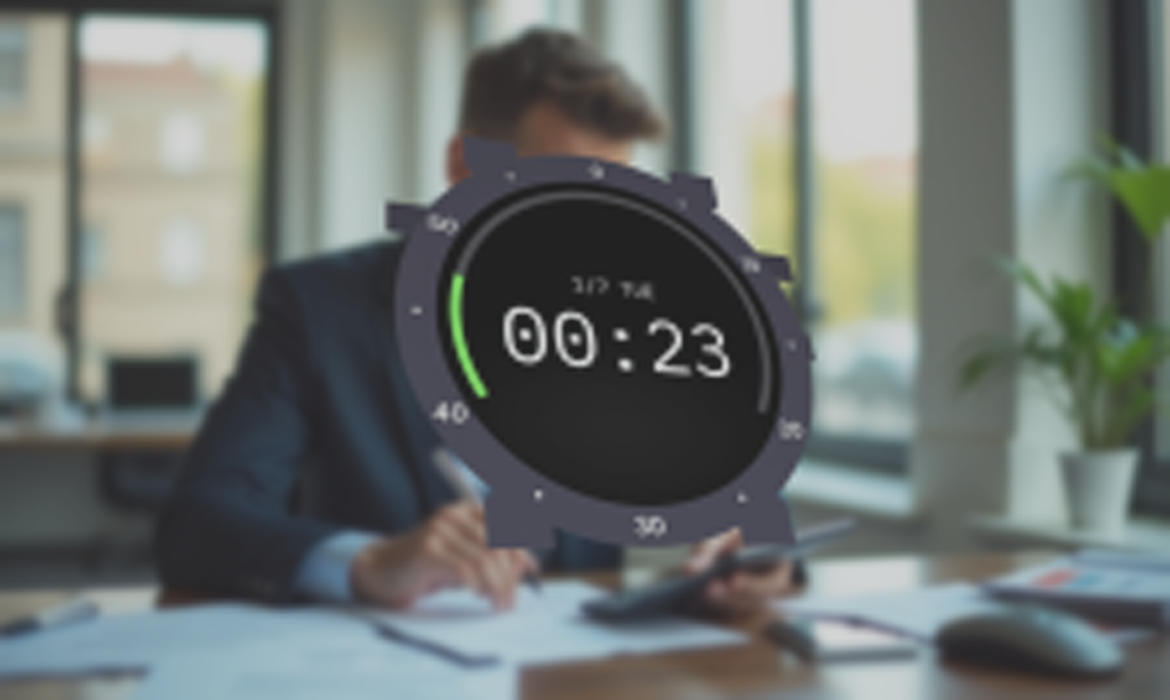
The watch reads 0.23
